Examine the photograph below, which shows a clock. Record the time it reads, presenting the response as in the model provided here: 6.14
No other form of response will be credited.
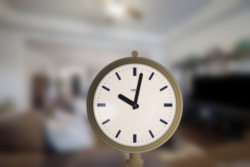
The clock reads 10.02
